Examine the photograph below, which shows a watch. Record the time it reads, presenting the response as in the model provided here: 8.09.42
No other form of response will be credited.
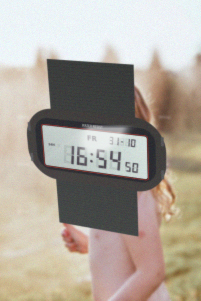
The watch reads 16.54.50
